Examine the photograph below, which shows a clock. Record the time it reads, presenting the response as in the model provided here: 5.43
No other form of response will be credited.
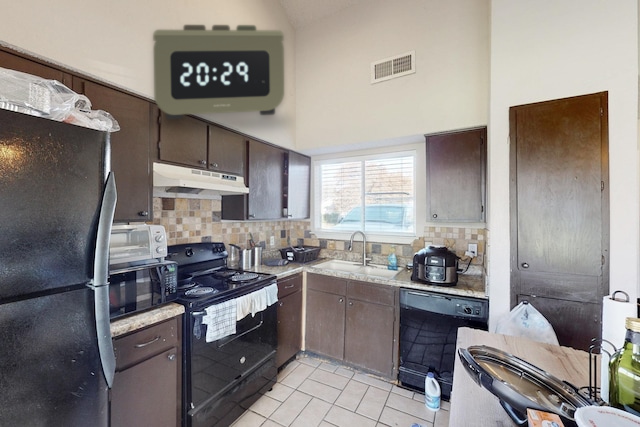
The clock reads 20.29
